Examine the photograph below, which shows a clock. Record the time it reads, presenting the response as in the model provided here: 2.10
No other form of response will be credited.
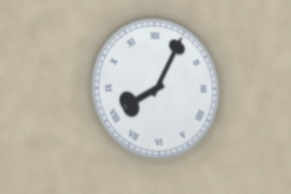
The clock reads 8.05
